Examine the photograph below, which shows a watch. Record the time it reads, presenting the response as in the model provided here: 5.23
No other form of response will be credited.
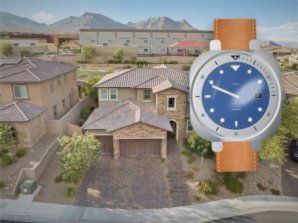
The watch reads 9.49
